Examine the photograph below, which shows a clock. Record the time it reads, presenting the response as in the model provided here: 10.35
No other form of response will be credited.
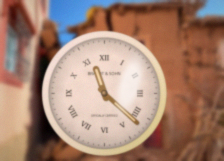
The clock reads 11.22
